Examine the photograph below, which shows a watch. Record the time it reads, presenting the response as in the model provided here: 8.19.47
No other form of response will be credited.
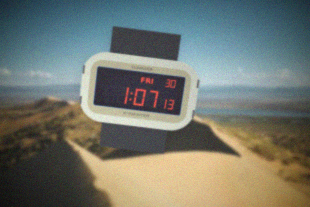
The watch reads 1.07.13
